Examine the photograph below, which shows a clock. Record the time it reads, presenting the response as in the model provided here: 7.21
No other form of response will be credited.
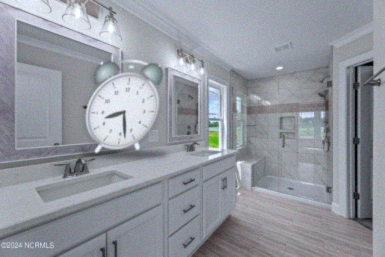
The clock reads 8.28
